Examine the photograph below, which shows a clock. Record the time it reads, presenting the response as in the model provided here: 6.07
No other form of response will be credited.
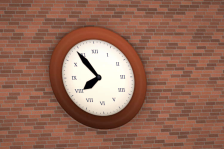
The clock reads 7.54
